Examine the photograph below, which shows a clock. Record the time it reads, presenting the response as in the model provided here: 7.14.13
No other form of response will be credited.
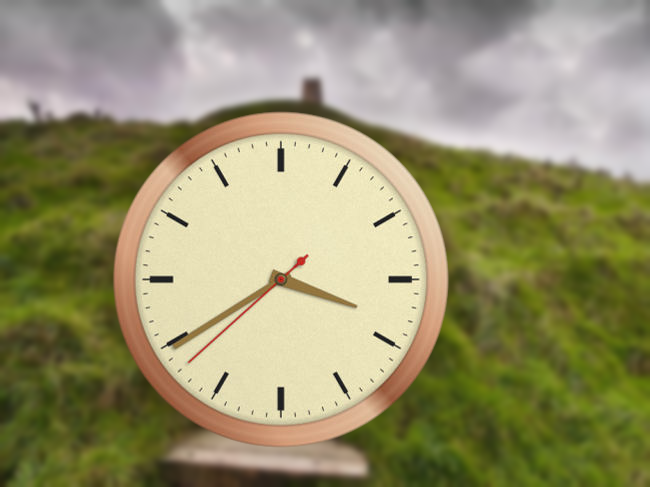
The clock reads 3.39.38
